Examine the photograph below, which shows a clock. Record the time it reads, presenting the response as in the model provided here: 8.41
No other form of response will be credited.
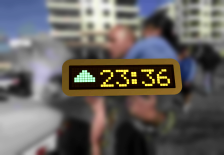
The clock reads 23.36
